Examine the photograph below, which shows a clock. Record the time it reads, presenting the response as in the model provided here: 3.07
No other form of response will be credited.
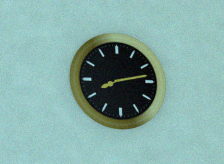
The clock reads 8.13
